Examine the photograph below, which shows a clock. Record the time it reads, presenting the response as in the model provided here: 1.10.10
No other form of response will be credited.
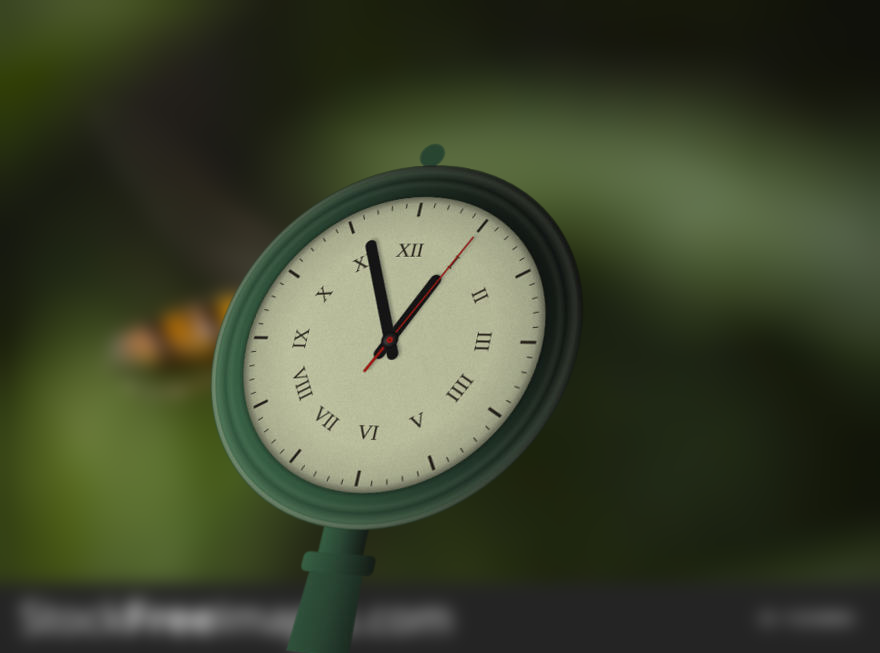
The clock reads 12.56.05
